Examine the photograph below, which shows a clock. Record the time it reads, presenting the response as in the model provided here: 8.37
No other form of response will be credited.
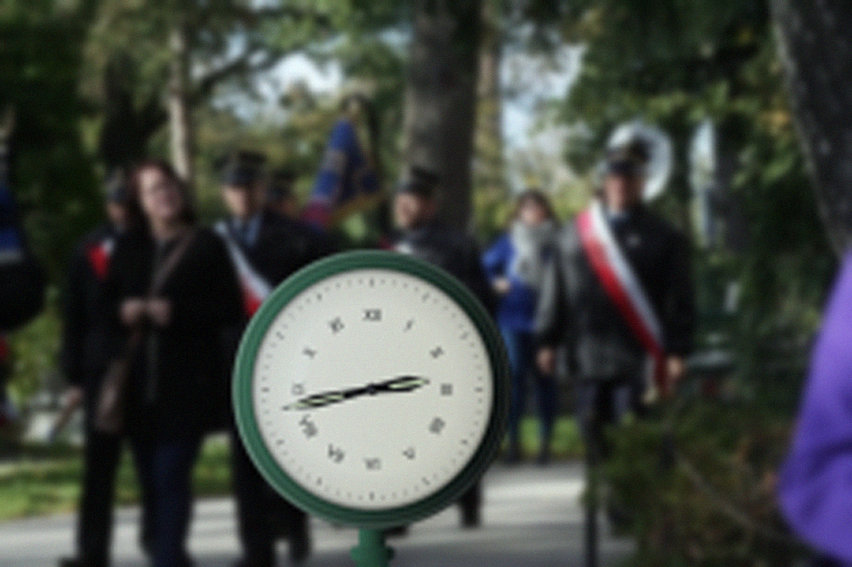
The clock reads 2.43
